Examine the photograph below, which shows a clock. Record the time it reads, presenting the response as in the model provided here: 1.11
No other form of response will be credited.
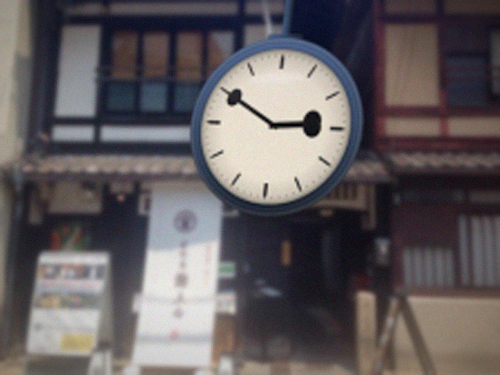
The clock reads 2.50
